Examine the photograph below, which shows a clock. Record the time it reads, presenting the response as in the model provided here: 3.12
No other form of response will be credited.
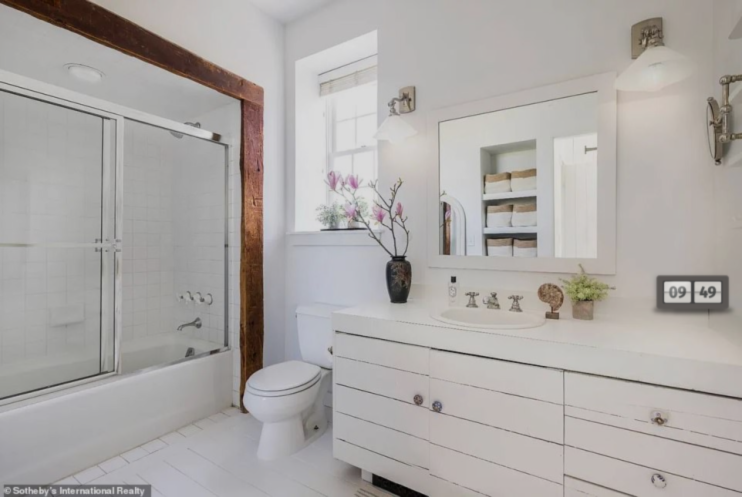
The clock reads 9.49
